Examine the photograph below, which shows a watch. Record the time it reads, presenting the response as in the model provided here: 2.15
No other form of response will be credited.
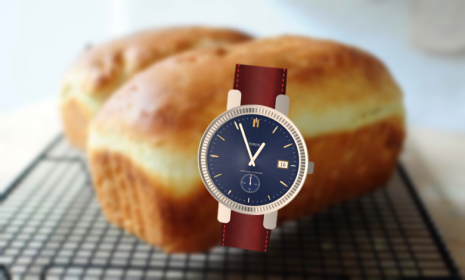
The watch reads 12.56
